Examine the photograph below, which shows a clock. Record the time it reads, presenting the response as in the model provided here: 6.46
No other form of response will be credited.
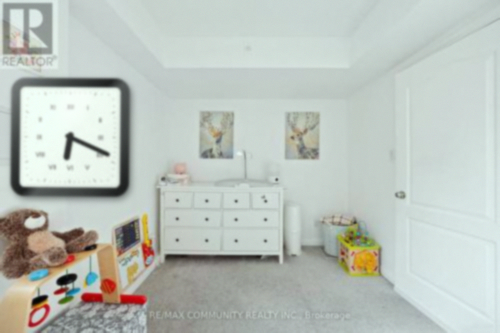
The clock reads 6.19
